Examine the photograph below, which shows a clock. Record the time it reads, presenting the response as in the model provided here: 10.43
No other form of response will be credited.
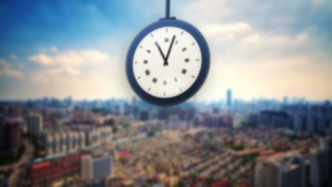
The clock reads 11.03
